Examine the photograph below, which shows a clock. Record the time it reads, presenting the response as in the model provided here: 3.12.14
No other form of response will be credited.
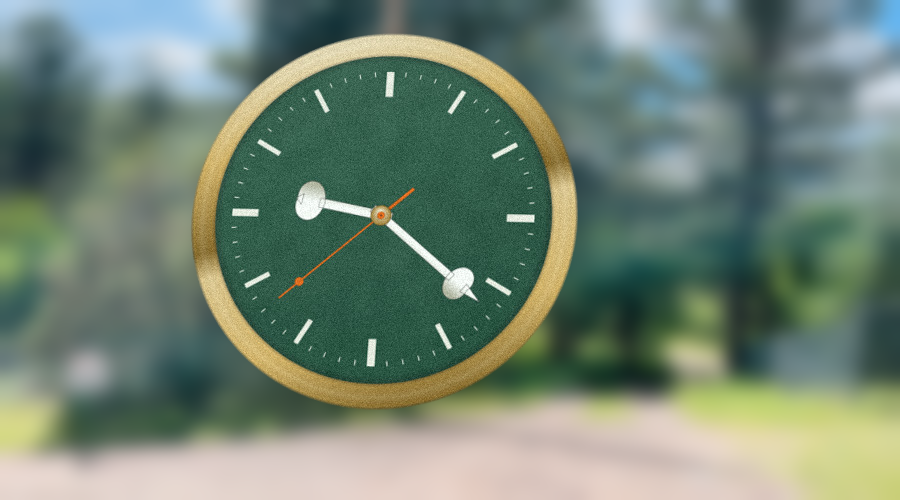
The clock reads 9.21.38
